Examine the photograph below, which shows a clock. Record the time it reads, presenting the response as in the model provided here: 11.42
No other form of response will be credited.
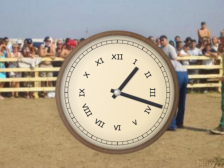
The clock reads 1.18
